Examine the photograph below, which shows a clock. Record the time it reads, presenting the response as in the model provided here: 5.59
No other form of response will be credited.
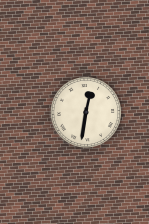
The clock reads 12.32
